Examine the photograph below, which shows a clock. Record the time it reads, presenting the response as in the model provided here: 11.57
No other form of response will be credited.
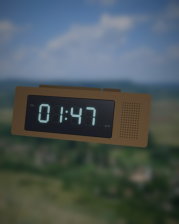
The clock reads 1.47
